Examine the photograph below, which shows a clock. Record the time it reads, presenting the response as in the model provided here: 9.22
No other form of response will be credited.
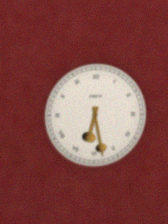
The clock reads 6.28
